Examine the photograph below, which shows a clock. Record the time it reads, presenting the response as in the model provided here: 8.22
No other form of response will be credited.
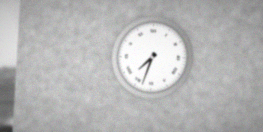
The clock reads 7.33
